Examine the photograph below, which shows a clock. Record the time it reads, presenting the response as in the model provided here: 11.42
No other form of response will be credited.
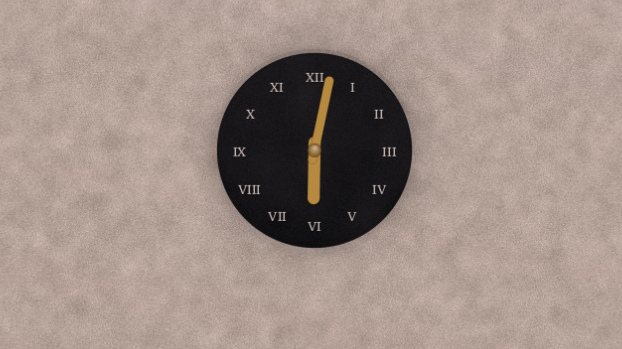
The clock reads 6.02
